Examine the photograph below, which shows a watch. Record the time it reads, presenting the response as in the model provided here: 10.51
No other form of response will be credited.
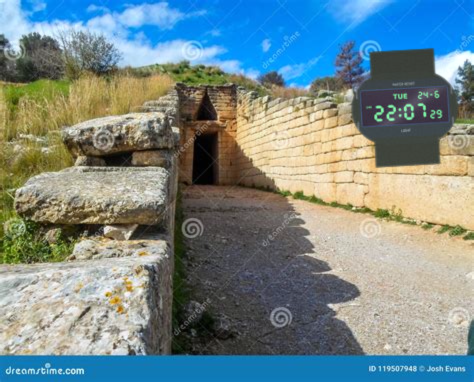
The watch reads 22.07
